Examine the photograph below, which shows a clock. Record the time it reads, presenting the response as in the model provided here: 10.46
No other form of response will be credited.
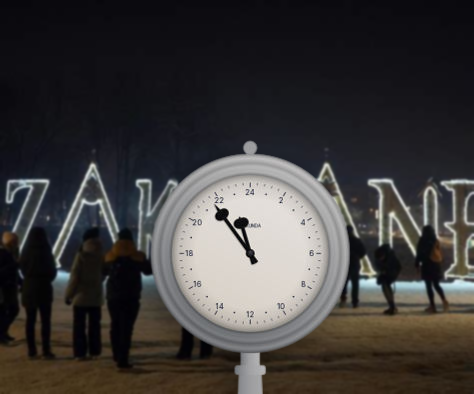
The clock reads 22.54
